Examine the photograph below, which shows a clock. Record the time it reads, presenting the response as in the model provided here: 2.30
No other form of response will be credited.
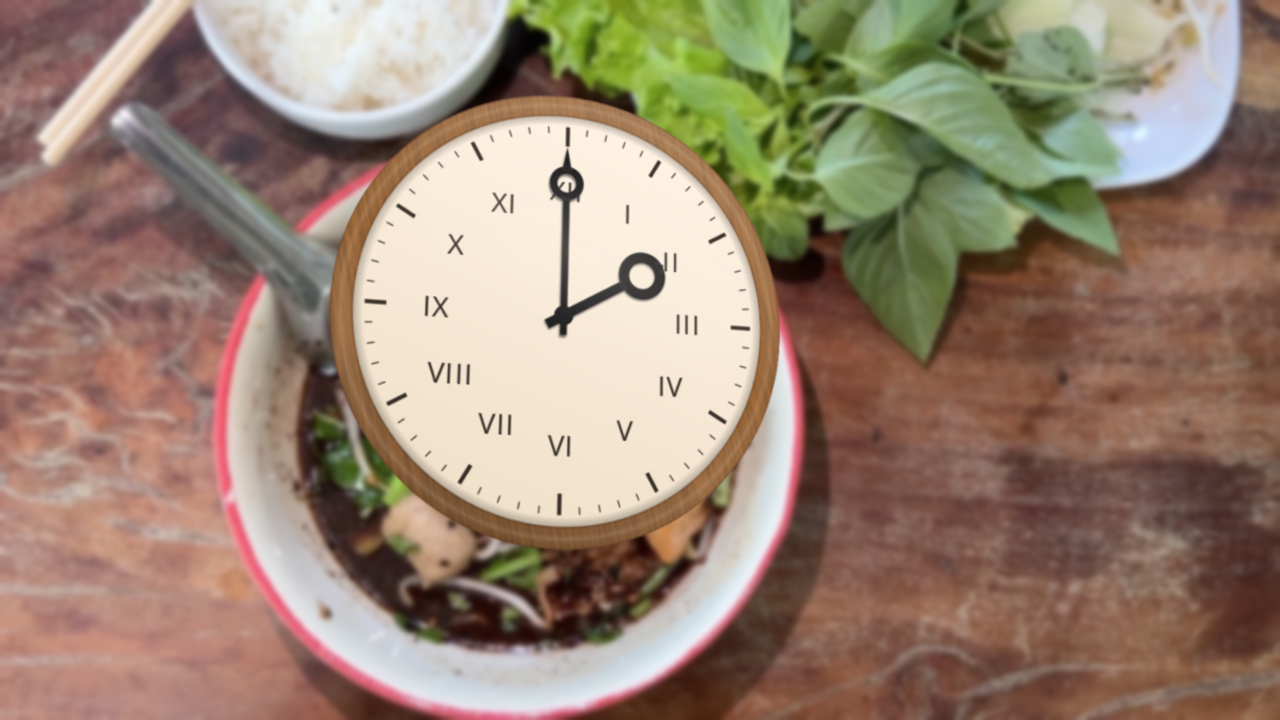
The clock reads 2.00
